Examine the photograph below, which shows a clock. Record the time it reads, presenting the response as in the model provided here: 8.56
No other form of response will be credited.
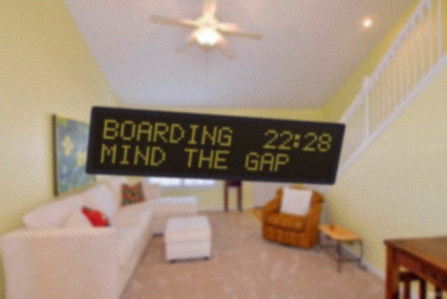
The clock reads 22.28
